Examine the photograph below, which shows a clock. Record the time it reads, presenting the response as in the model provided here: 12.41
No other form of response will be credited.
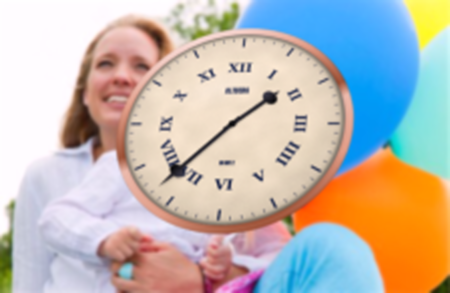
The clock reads 1.37
